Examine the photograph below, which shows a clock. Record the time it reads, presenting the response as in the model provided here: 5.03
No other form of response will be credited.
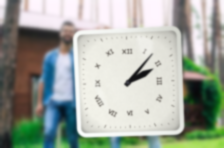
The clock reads 2.07
